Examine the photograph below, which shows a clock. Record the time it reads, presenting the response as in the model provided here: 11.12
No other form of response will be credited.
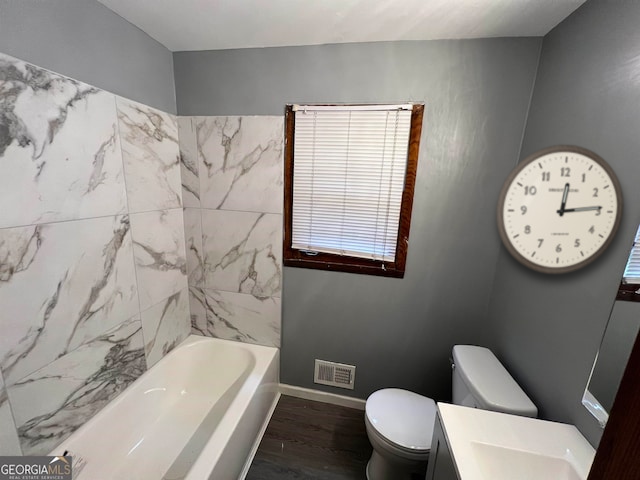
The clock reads 12.14
